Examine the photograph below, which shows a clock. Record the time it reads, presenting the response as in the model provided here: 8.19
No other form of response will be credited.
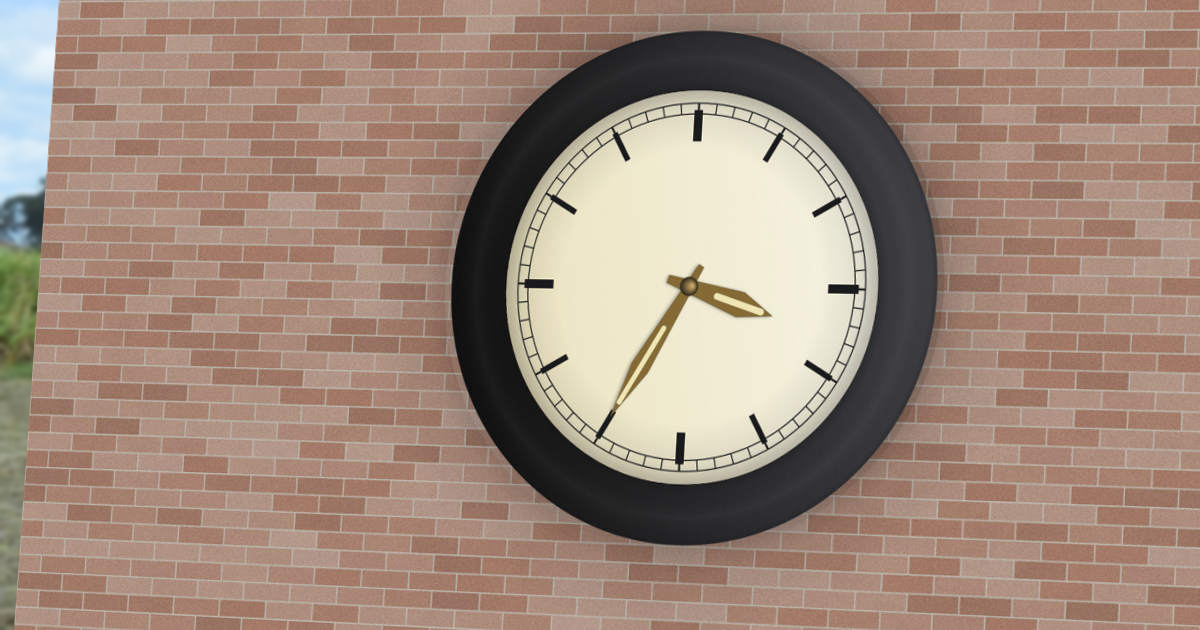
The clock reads 3.35
